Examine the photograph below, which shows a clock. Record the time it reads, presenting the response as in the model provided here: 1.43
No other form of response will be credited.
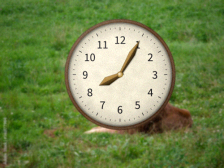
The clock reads 8.05
